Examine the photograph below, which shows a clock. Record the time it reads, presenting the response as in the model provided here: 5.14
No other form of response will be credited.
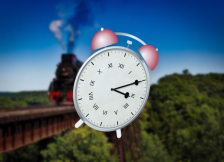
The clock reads 3.10
